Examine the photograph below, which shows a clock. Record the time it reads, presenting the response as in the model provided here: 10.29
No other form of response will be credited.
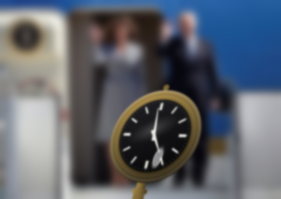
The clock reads 4.59
